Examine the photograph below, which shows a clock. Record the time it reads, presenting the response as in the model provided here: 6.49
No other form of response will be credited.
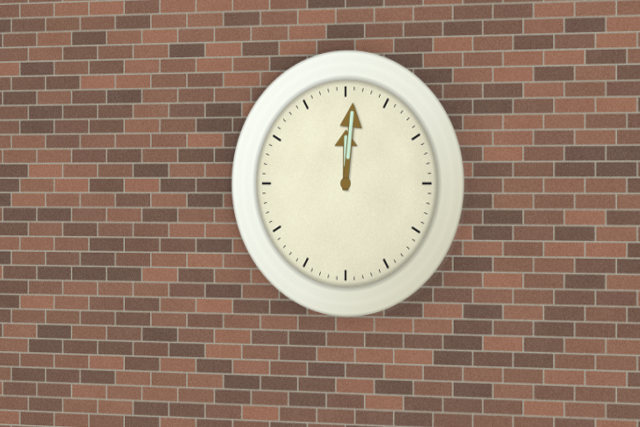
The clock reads 12.01
